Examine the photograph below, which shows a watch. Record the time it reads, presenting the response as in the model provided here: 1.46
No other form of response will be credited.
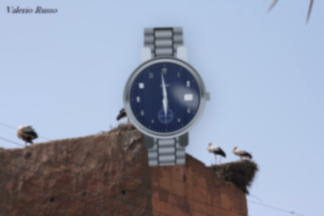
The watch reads 5.59
